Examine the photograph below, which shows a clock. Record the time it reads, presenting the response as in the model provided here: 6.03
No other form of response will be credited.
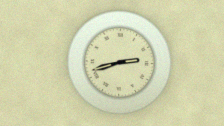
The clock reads 2.42
